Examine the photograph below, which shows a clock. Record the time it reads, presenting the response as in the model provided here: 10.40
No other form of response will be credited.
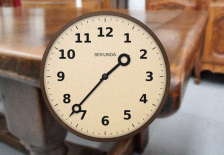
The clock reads 1.37
